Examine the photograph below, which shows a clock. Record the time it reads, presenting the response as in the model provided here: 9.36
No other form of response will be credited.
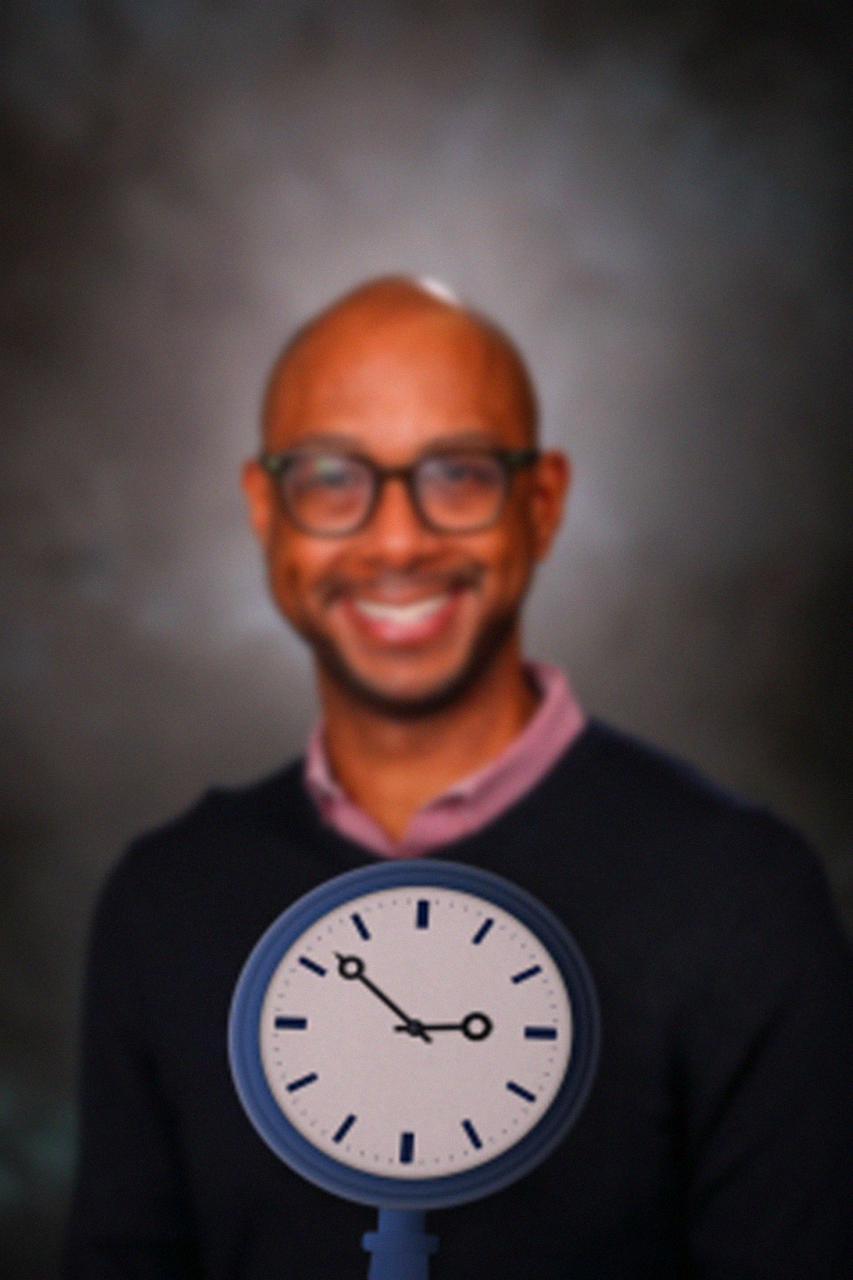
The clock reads 2.52
